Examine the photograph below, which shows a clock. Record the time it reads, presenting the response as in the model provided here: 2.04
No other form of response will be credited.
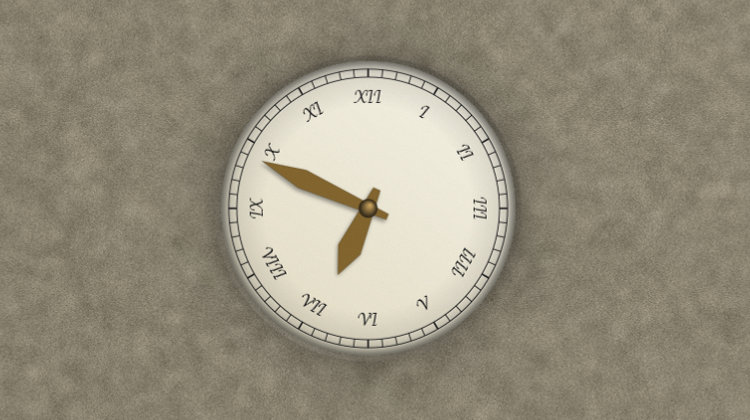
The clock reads 6.49
